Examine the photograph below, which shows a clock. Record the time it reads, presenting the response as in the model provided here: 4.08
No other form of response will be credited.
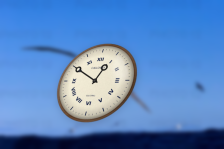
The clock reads 12.50
